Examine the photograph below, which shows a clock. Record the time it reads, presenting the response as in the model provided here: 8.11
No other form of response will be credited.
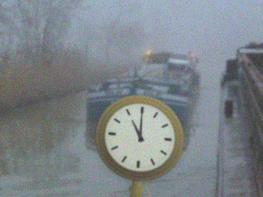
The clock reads 11.00
